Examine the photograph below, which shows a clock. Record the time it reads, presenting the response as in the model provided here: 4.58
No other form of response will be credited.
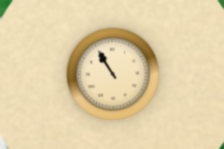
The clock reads 10.55
